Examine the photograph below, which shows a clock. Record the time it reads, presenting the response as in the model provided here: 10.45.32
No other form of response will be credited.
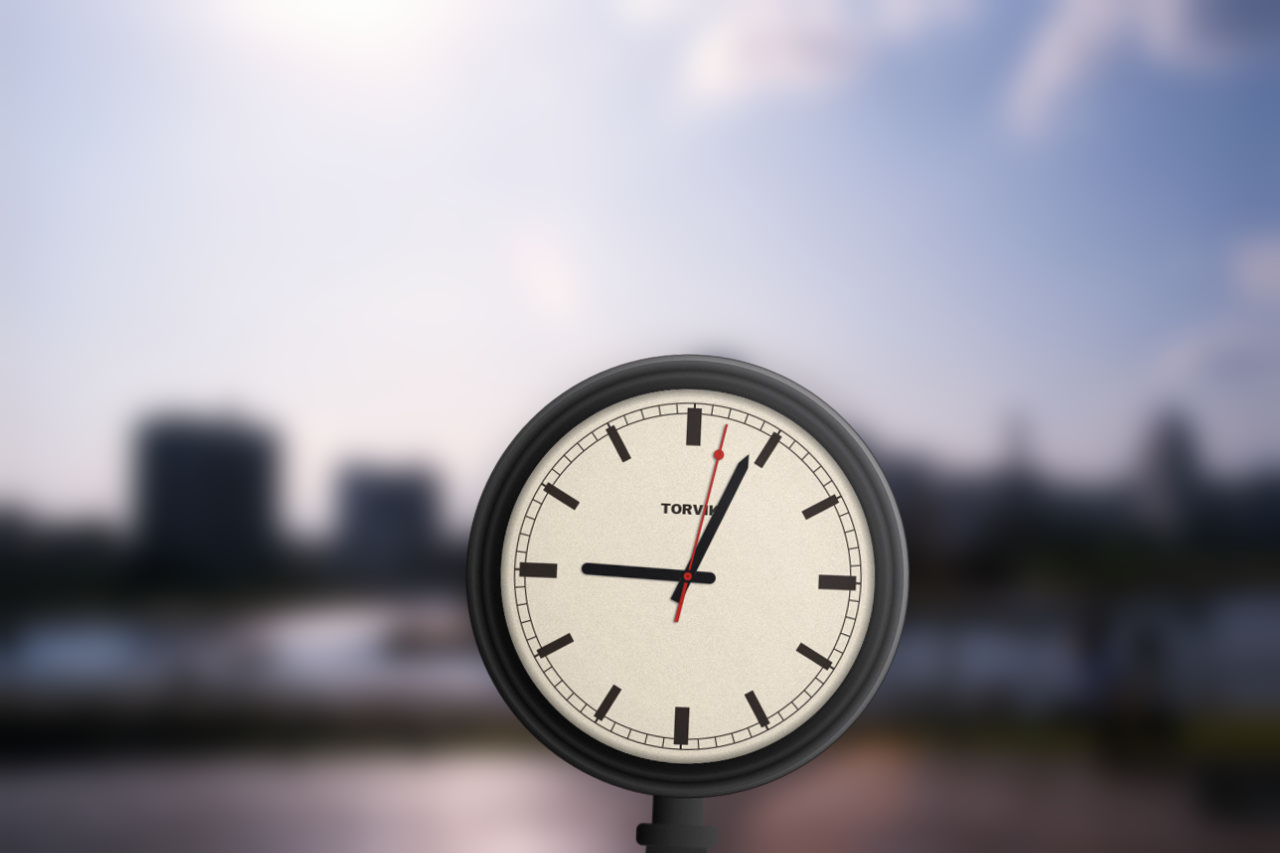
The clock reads 9.04.02
